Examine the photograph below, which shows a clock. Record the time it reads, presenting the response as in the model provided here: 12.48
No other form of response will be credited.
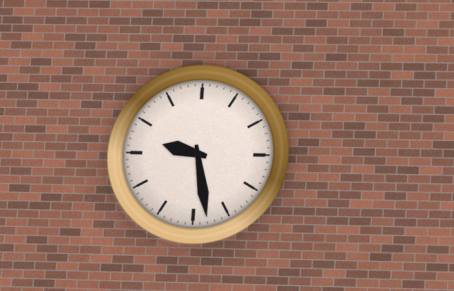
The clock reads 9.28
